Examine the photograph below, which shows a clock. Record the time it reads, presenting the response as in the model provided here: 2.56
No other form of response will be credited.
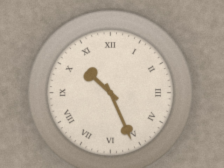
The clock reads 10.26
